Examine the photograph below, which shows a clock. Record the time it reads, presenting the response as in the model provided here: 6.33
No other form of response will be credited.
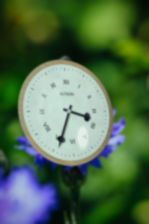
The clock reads 3.34
